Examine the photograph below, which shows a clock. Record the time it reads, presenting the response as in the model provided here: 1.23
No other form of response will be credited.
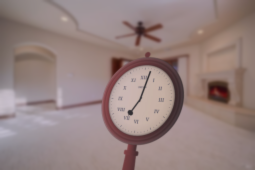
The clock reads 7.02
